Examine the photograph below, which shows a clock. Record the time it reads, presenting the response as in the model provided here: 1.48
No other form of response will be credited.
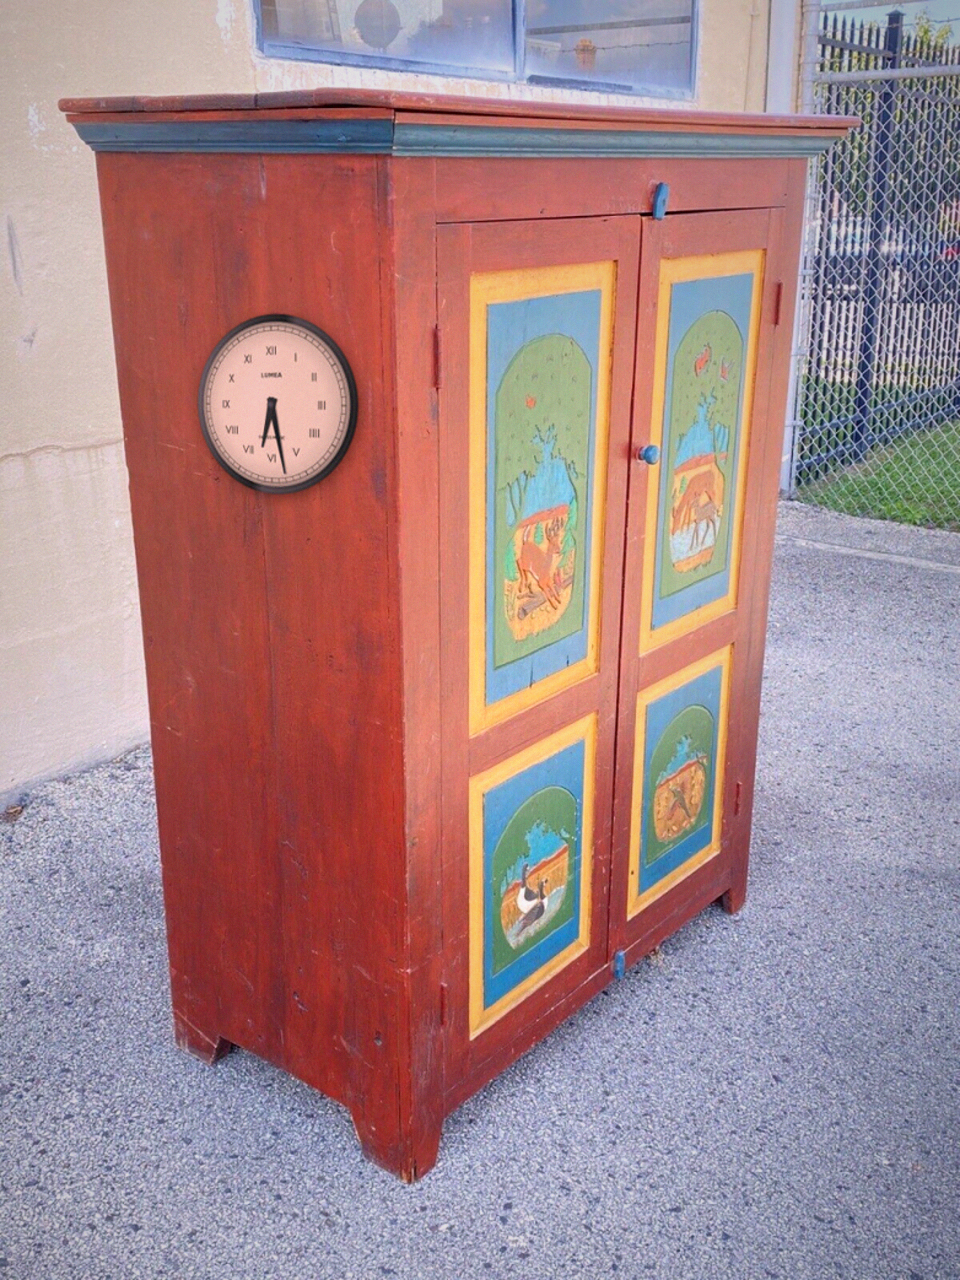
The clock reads 6.28
